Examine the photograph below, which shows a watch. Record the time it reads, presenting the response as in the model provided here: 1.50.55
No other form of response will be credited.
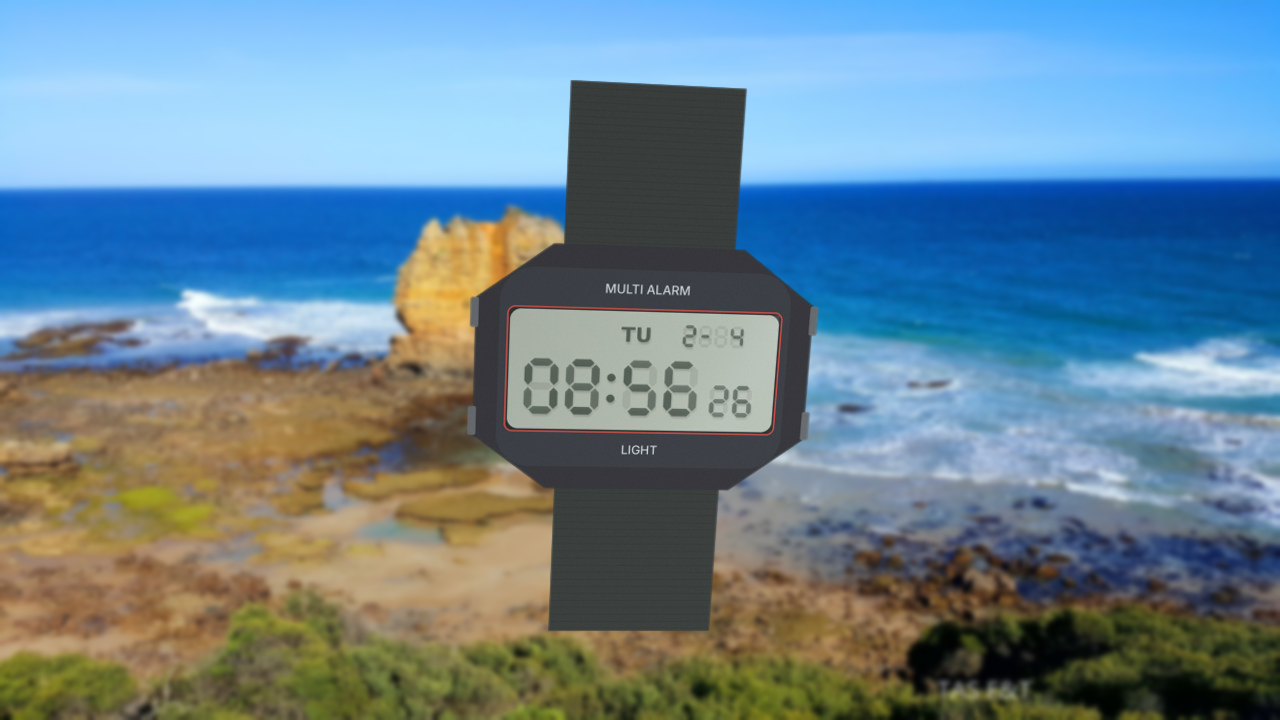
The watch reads 8.56.26
